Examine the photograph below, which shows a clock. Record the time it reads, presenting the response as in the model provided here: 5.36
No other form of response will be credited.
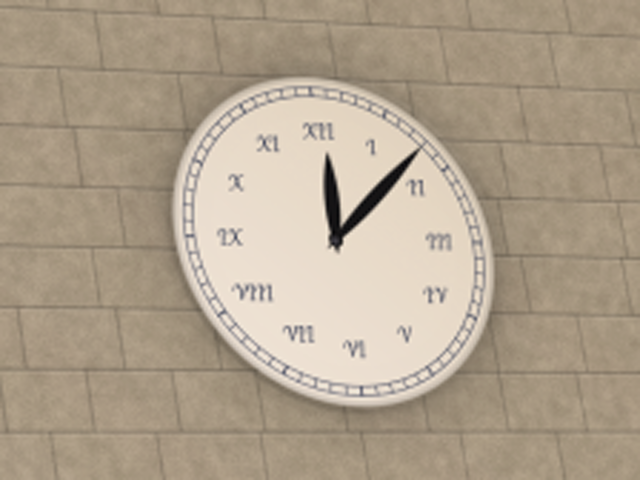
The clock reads 12.08
